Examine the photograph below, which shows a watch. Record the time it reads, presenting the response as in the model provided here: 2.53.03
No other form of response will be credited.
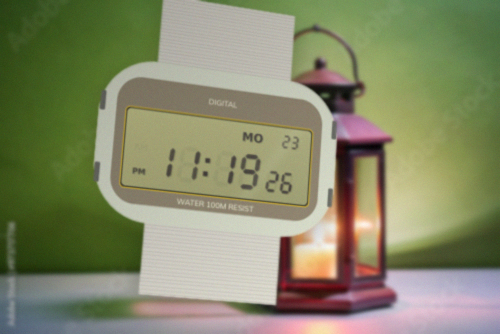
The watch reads 11.19.26
